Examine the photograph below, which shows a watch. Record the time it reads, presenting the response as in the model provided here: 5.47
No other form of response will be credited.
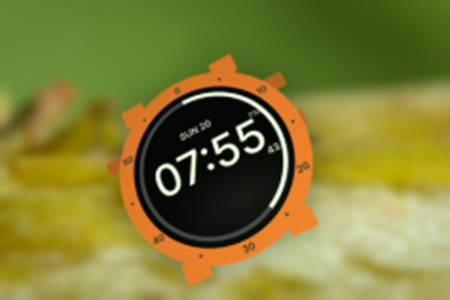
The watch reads 7.55
